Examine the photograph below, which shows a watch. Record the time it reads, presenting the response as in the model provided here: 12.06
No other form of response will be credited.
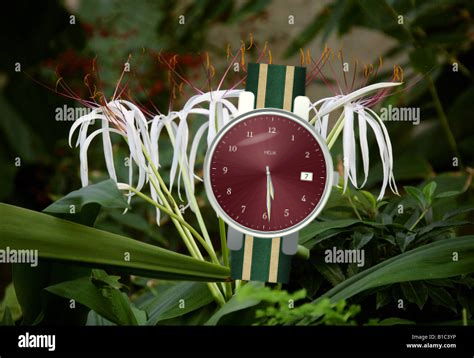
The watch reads 5.29
